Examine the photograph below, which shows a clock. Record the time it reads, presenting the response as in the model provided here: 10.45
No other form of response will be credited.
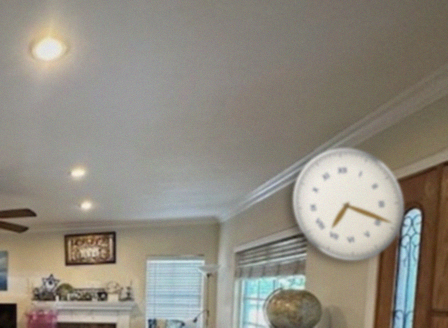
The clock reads 7.19
